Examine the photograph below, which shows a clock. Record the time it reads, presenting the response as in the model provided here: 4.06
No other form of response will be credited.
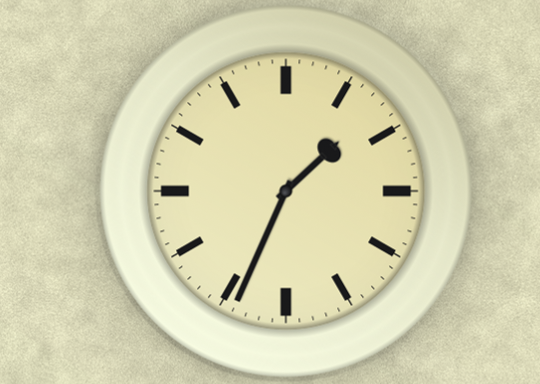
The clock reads 1.34
